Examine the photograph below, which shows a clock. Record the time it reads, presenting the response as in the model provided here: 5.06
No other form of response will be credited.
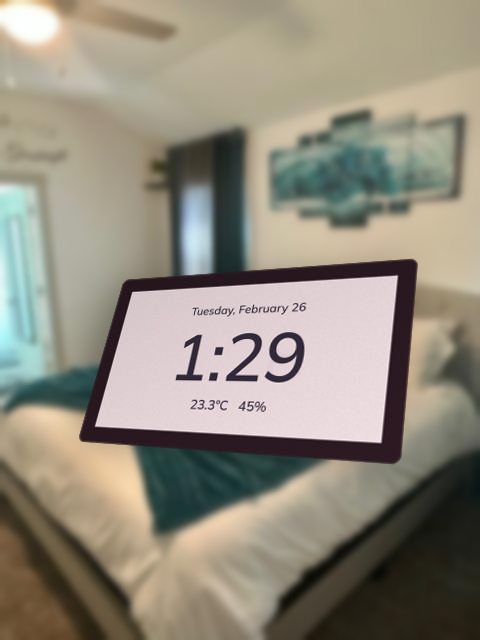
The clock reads 1.29
